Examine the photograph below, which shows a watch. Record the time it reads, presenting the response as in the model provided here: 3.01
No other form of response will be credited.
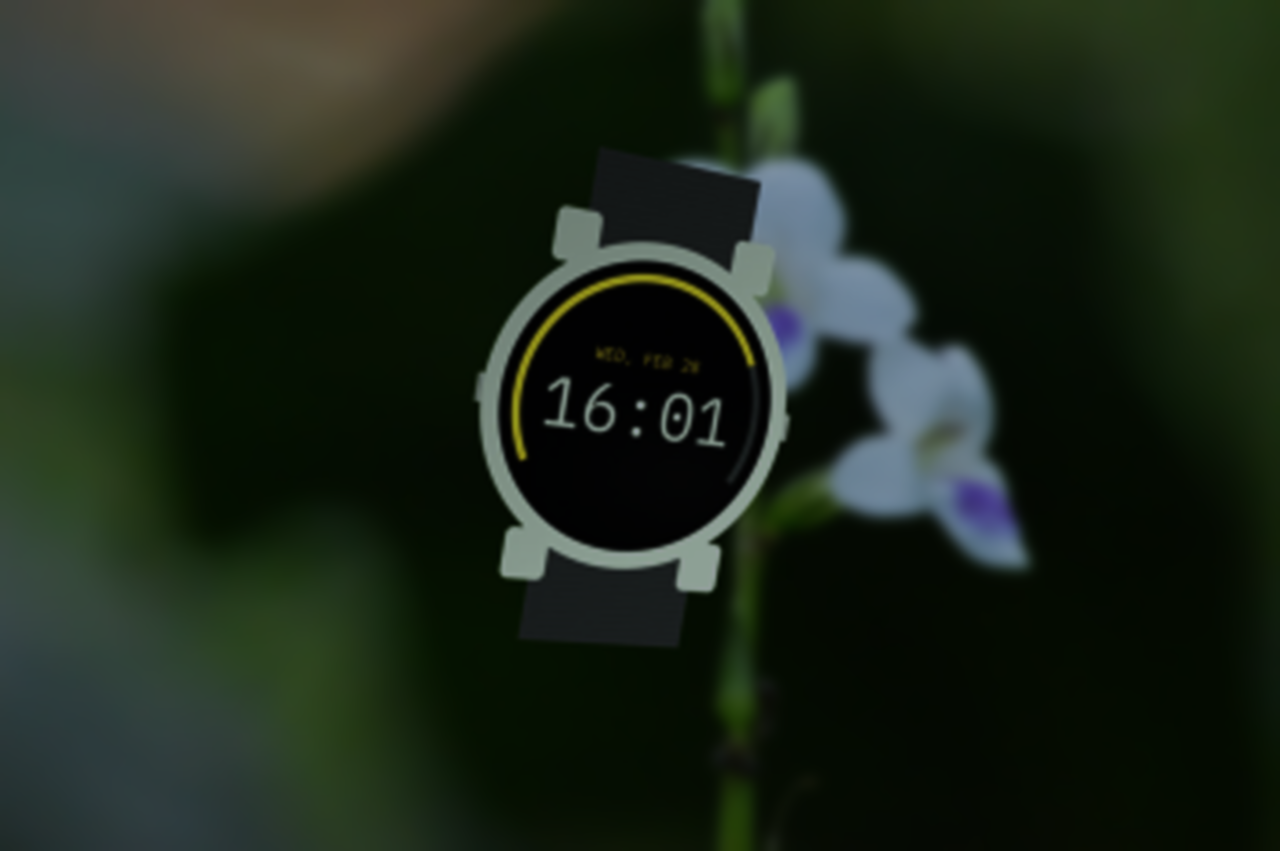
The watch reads 16.01
